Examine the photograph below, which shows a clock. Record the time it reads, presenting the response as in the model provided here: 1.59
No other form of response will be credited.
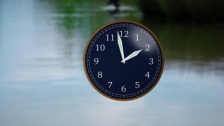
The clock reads 1.58
